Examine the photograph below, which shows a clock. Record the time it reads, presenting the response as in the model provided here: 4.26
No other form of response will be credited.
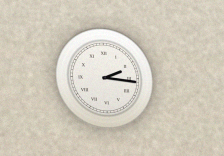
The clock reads 2.16
